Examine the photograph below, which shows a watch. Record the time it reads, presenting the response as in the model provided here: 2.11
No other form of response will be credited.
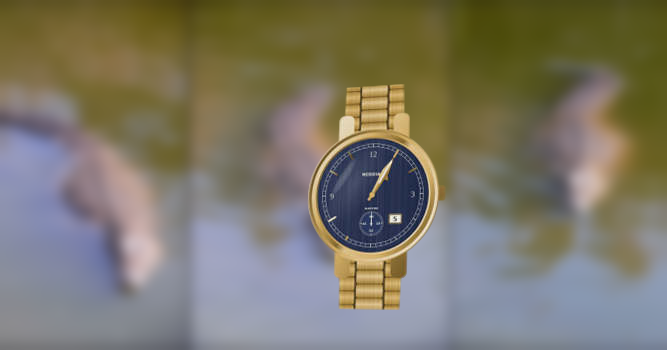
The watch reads 1.05
